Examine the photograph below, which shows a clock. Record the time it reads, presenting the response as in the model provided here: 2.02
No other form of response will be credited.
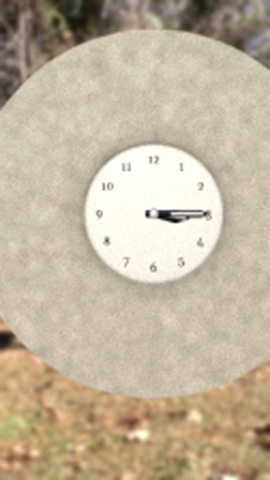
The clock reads 3.15
